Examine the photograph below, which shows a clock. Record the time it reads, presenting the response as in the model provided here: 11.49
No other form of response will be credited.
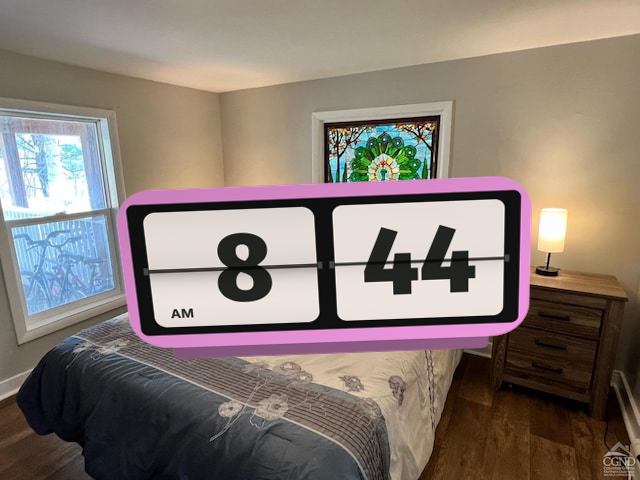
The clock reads 8.44
